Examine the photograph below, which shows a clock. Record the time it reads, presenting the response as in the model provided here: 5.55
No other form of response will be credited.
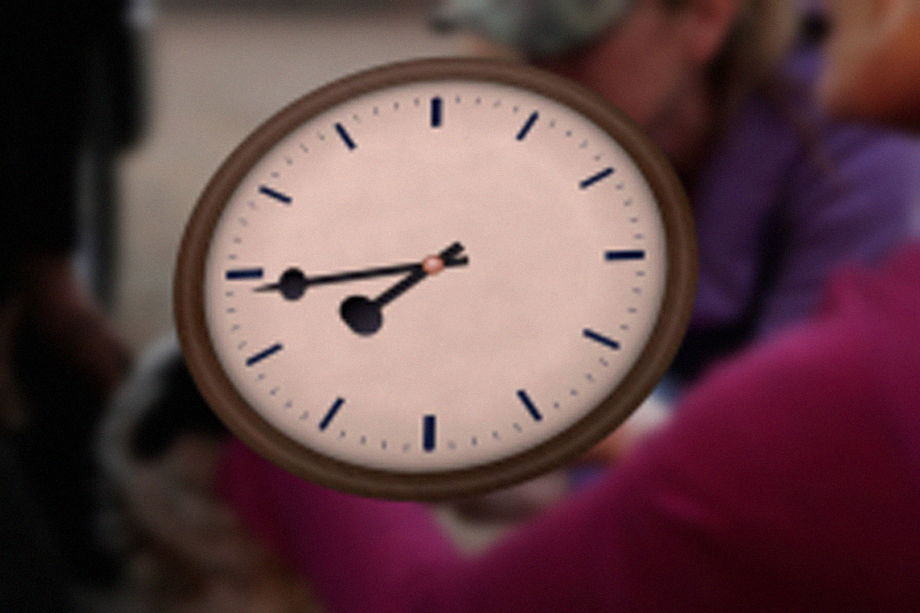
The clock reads 7.44
